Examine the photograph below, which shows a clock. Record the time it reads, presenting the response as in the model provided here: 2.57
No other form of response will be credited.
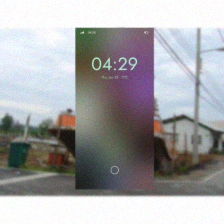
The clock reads 4.29
